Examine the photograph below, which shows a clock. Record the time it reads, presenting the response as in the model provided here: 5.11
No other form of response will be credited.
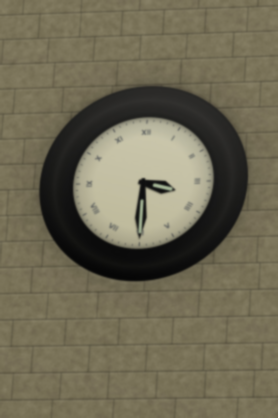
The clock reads 3.30
